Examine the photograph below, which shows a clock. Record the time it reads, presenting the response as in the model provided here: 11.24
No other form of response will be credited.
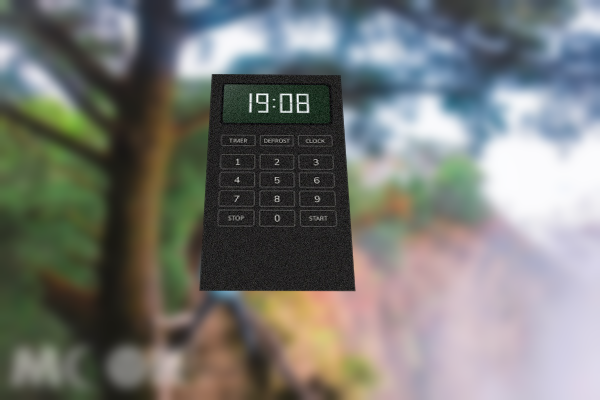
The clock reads 19.08
